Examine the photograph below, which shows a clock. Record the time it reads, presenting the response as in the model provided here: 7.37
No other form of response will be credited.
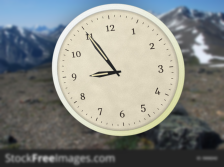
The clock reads 8.55
